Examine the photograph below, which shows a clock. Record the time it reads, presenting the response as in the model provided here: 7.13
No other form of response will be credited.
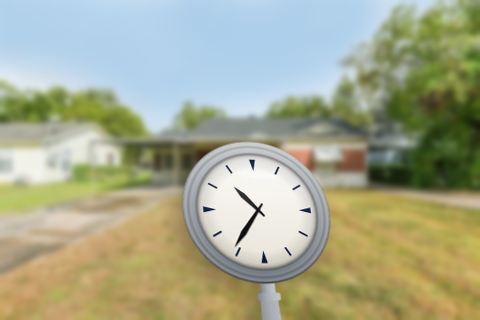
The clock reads 10.36
